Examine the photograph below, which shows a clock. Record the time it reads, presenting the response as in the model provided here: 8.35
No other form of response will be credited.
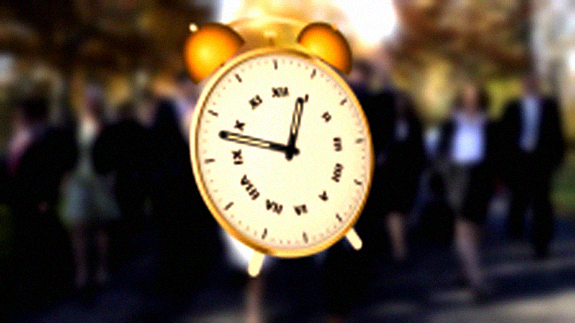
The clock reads 12.48
